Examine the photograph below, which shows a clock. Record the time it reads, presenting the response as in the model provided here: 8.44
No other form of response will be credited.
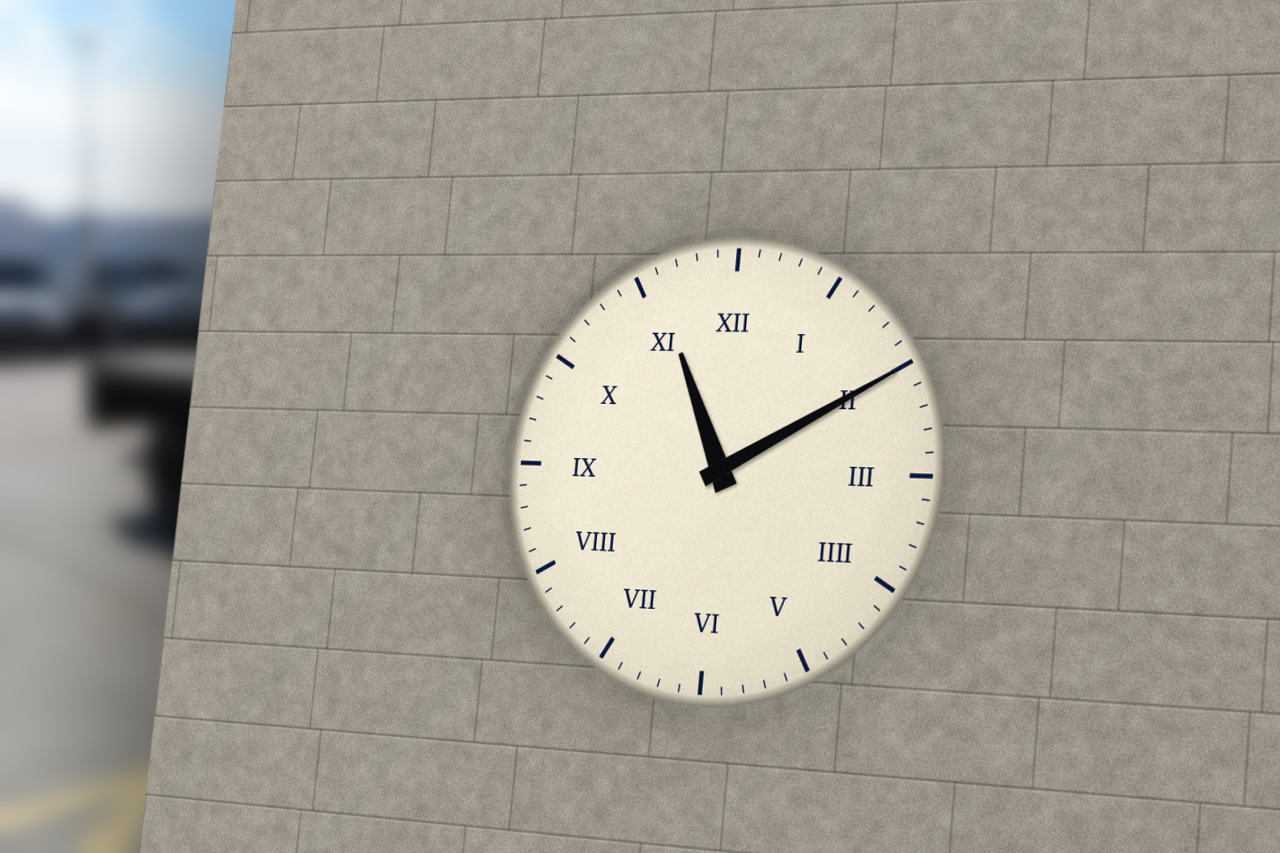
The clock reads 11.10
